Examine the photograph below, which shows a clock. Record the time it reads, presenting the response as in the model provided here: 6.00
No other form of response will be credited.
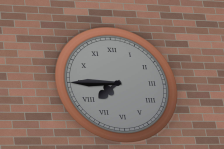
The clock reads 7.45
